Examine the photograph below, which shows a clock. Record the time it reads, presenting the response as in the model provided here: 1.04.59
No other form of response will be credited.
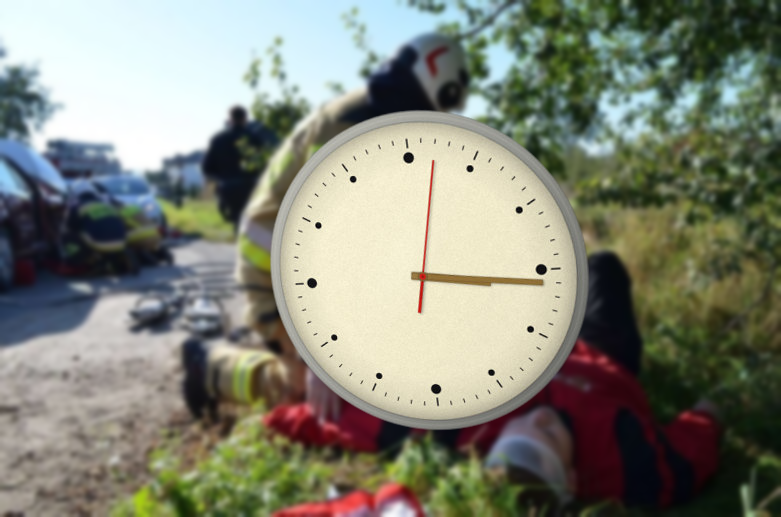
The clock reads 3.16.02
